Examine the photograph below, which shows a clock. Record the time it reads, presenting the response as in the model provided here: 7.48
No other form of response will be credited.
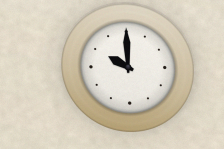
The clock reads 10.00
